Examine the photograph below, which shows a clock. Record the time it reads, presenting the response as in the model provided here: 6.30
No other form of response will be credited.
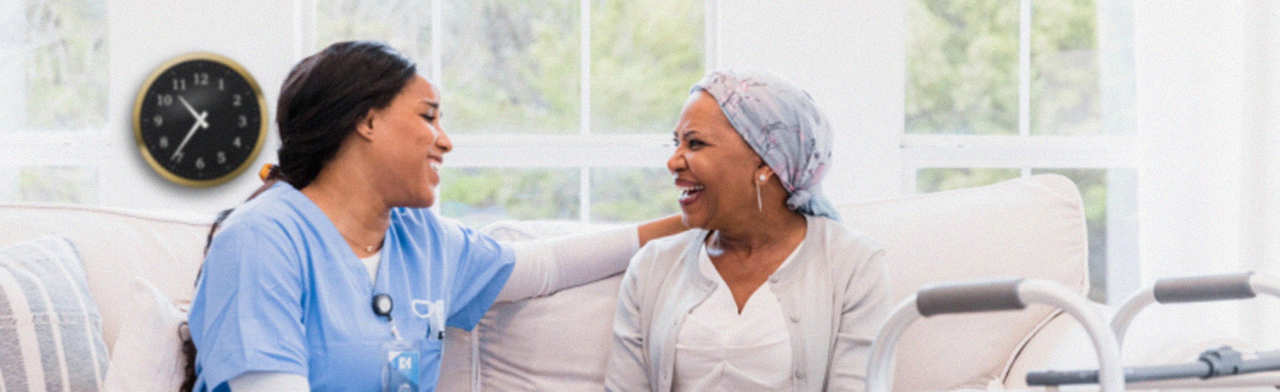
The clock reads 10.36
